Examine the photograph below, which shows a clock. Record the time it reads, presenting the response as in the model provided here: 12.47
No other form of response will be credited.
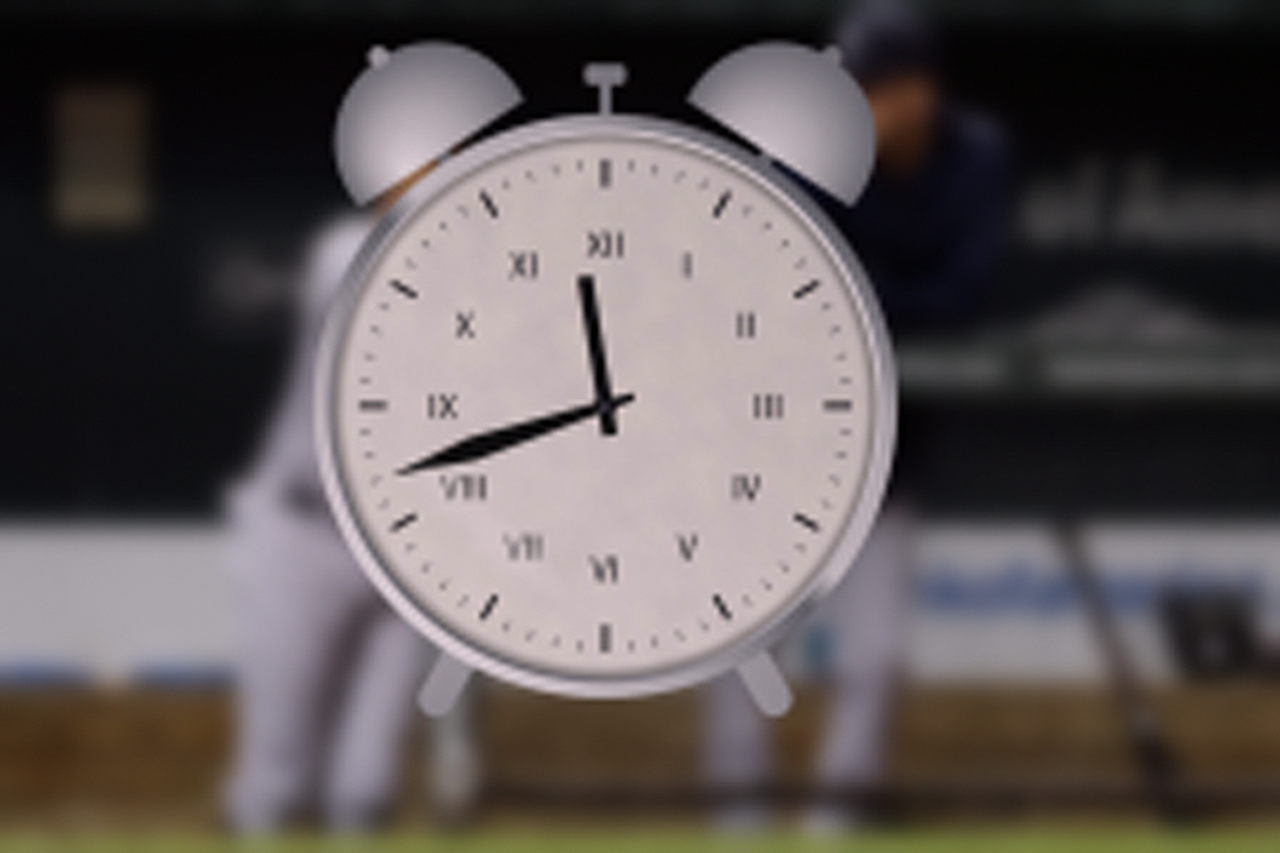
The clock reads 11.42
